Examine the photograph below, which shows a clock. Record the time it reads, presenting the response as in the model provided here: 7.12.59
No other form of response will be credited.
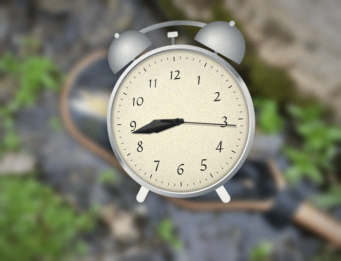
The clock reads 8.43.16
